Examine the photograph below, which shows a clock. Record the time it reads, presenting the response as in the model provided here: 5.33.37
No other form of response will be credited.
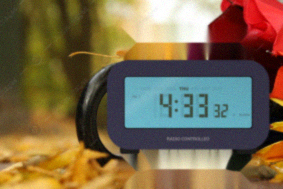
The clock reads 4.33.32
